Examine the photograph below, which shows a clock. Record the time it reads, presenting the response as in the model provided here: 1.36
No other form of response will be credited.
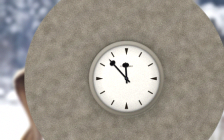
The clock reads 11.53
